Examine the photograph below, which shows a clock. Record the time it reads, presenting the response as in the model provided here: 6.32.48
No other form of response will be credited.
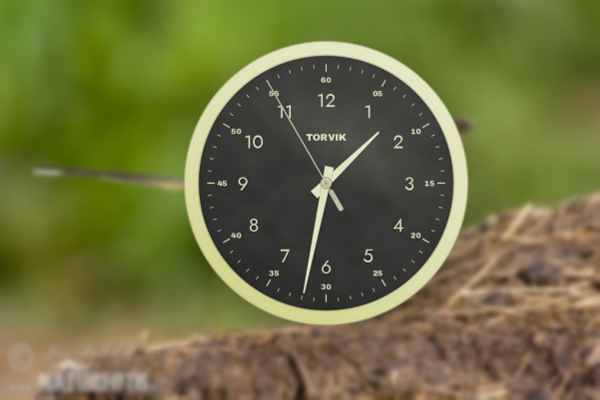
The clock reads 1.31.55
